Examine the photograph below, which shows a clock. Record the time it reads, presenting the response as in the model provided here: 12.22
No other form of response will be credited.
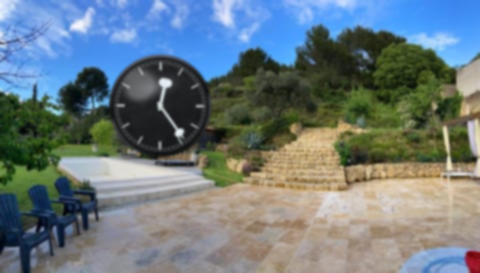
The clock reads 12.24
